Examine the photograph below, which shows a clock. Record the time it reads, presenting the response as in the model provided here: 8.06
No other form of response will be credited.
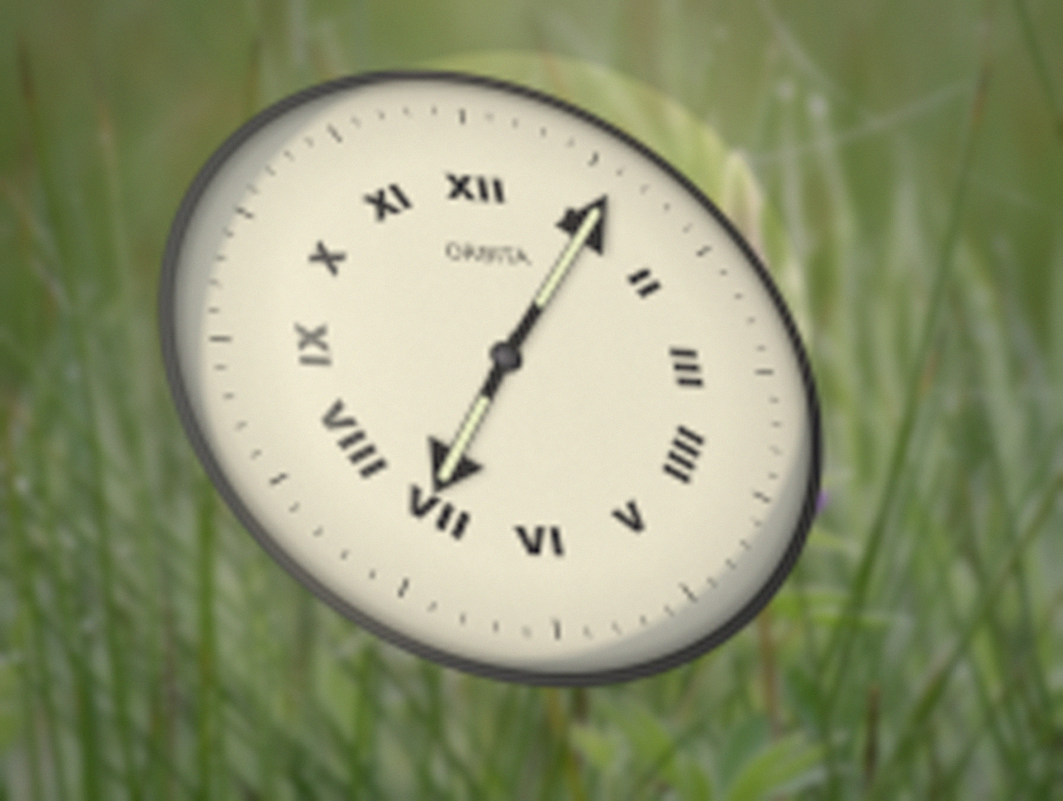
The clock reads 7.06
